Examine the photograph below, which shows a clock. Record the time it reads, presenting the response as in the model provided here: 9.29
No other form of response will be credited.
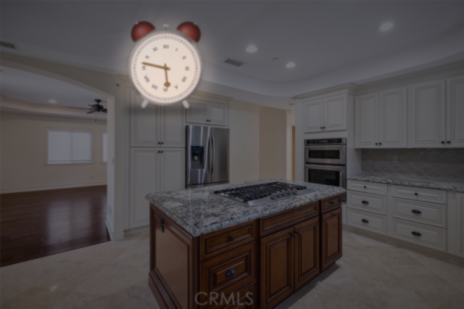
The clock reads 5.47
